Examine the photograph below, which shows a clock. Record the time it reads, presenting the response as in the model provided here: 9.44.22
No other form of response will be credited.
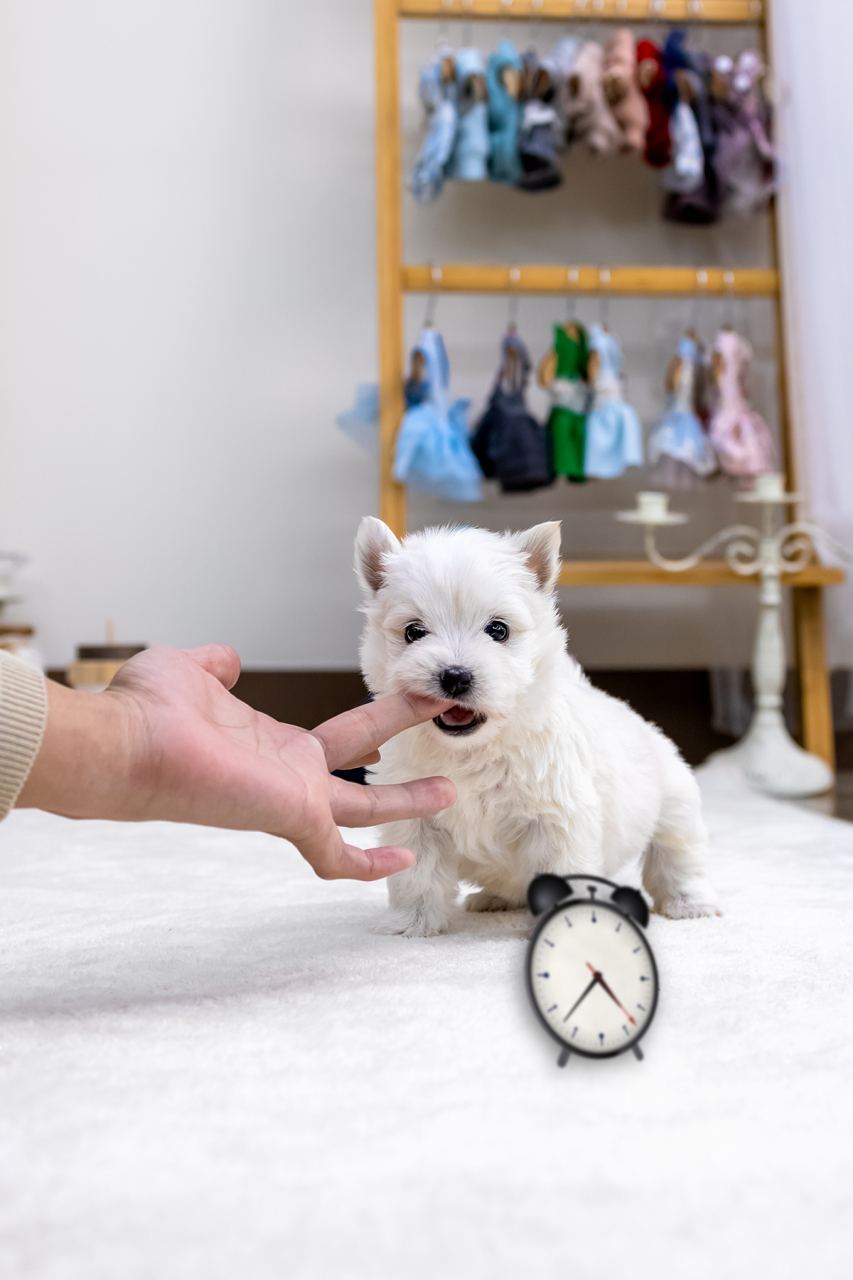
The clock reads 4.37.23
